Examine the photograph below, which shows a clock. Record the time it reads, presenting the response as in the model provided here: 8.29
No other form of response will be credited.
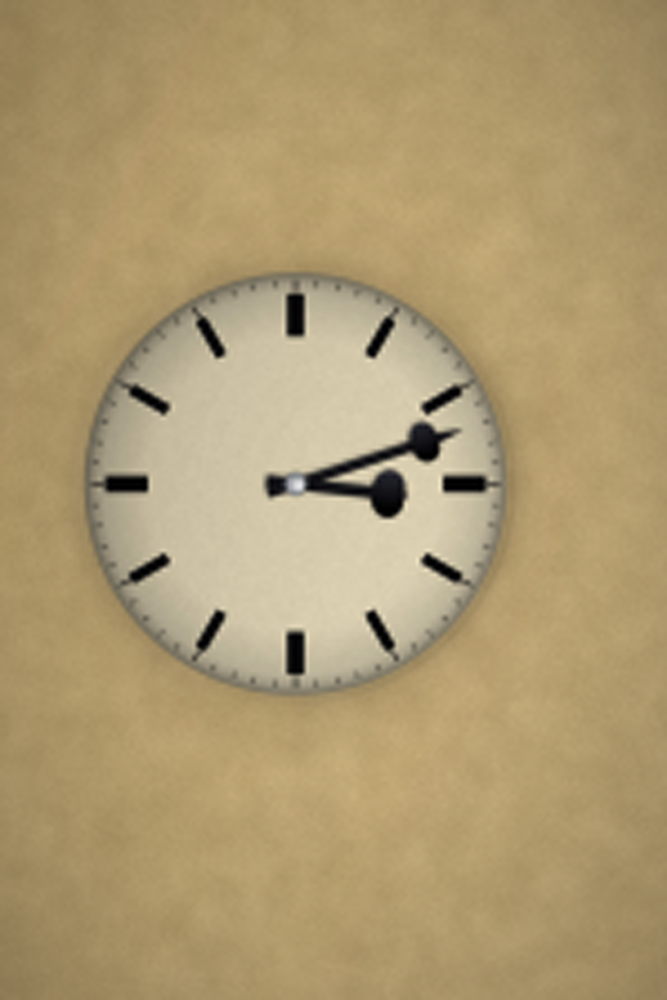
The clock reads 3.12
